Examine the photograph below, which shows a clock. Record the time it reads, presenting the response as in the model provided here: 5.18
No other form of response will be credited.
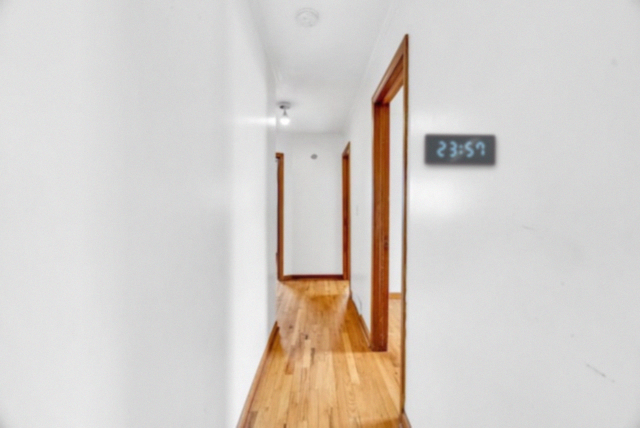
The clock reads 23.57
